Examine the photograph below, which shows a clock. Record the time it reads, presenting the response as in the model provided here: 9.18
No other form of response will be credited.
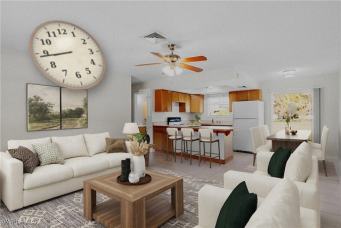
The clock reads 8.44
